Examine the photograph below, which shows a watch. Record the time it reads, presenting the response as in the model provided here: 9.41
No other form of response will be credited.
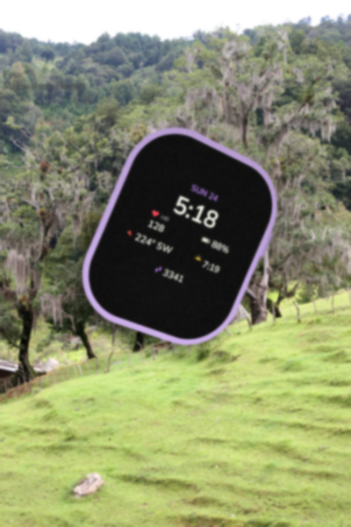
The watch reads 5.18
